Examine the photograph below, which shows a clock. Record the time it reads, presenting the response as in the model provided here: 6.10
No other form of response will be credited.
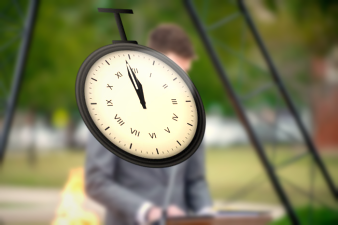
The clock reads 11.59
